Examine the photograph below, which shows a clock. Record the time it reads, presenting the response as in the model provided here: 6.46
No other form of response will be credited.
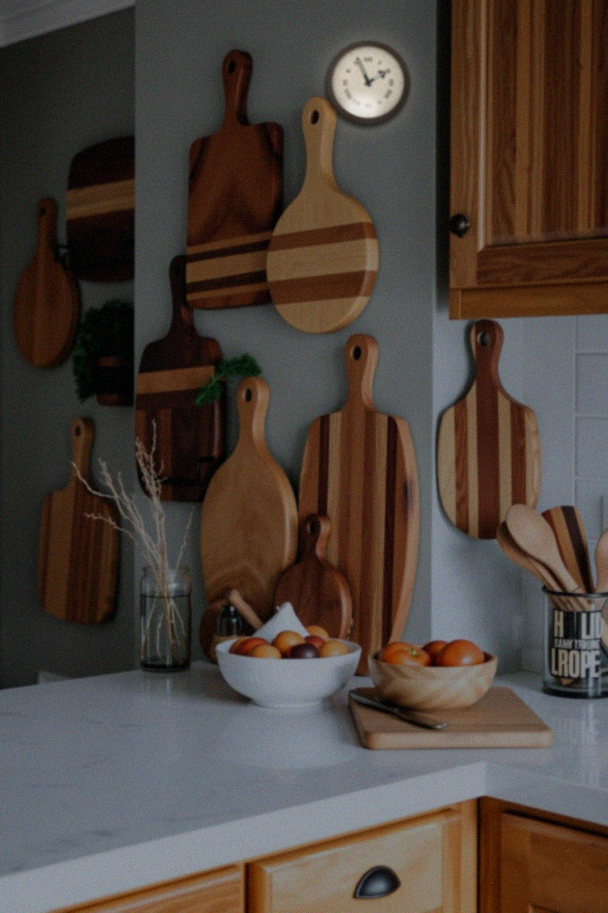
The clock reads 1.56
